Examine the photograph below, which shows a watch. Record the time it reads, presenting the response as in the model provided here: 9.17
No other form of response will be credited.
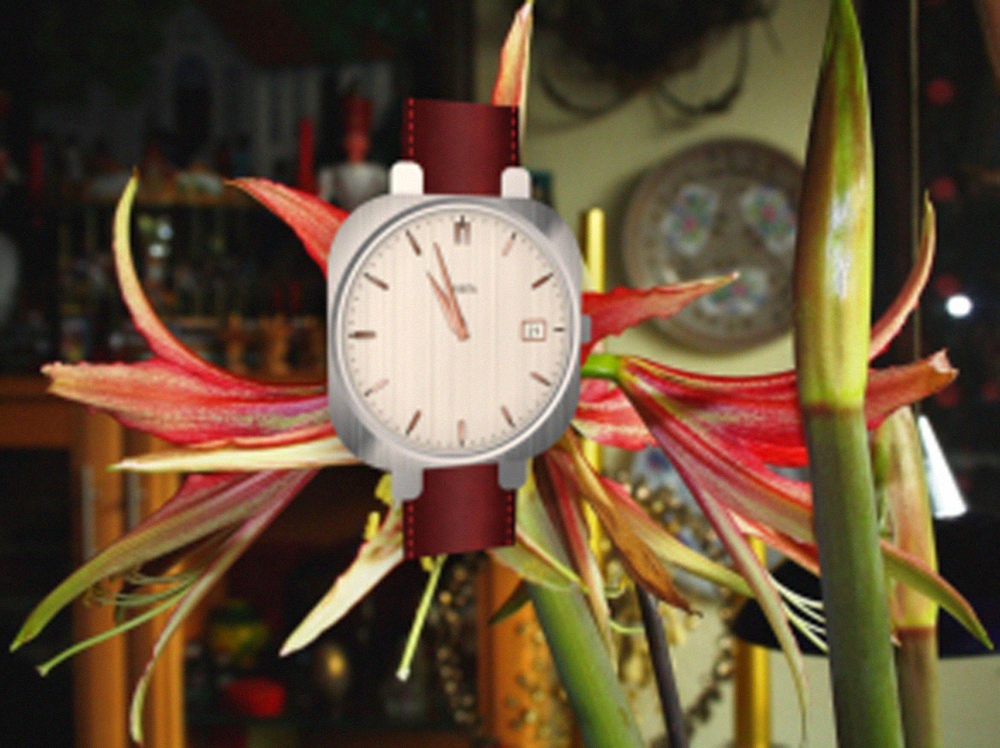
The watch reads 10.57
